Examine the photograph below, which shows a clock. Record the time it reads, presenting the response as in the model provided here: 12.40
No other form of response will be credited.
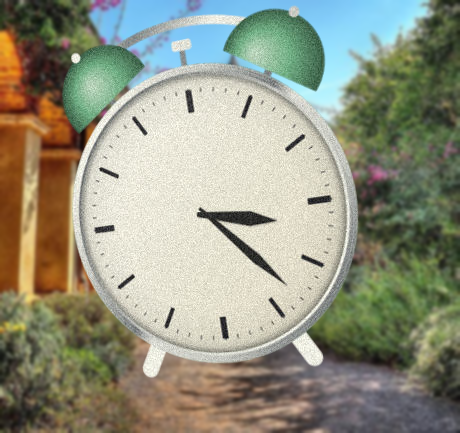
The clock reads 3.23
